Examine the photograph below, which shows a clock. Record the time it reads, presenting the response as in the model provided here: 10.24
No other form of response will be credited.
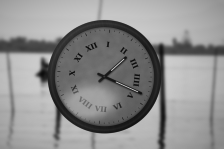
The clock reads 2.23
